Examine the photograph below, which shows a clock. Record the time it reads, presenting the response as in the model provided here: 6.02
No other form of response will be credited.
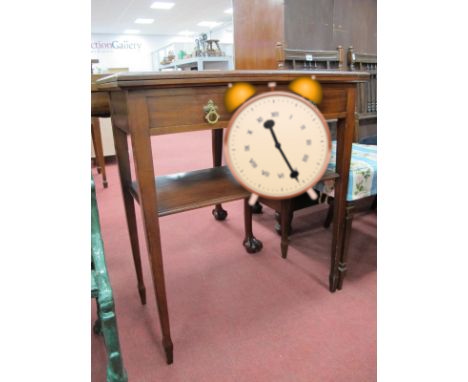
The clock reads 11.26
